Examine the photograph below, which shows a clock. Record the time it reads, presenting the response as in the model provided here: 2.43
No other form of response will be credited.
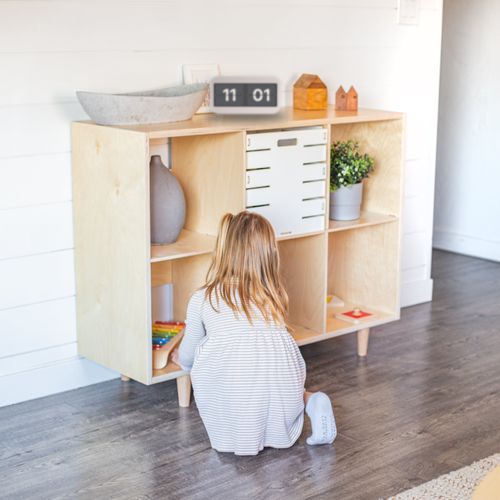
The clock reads 11.01
